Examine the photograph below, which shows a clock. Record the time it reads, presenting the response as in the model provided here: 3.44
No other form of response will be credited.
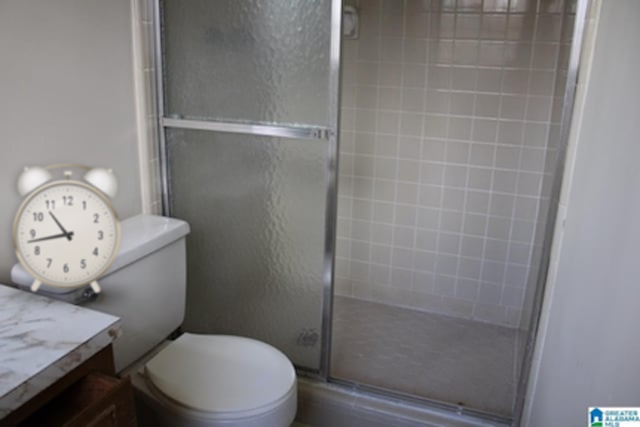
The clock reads 10.43
